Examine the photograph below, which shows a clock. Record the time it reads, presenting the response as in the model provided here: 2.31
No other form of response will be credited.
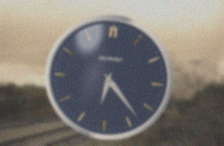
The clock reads 6.23
